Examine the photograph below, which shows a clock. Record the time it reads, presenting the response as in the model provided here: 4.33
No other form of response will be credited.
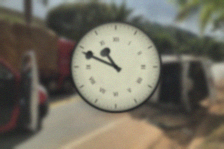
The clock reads 10.49
